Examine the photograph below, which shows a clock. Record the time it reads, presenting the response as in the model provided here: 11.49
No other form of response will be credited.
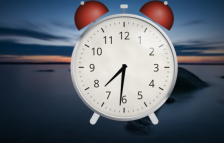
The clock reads 7.31
